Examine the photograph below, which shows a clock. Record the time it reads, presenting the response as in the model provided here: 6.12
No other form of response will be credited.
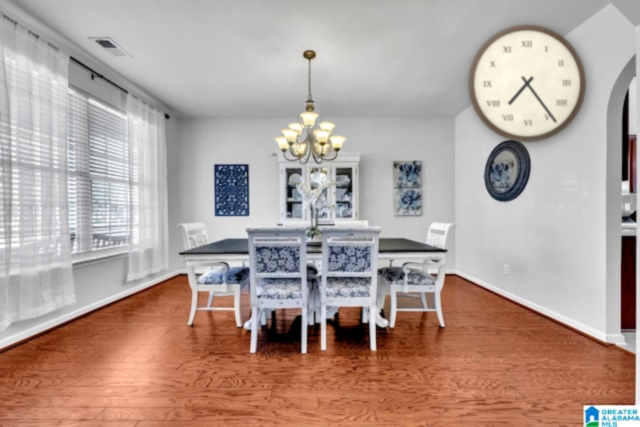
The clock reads 7.24
